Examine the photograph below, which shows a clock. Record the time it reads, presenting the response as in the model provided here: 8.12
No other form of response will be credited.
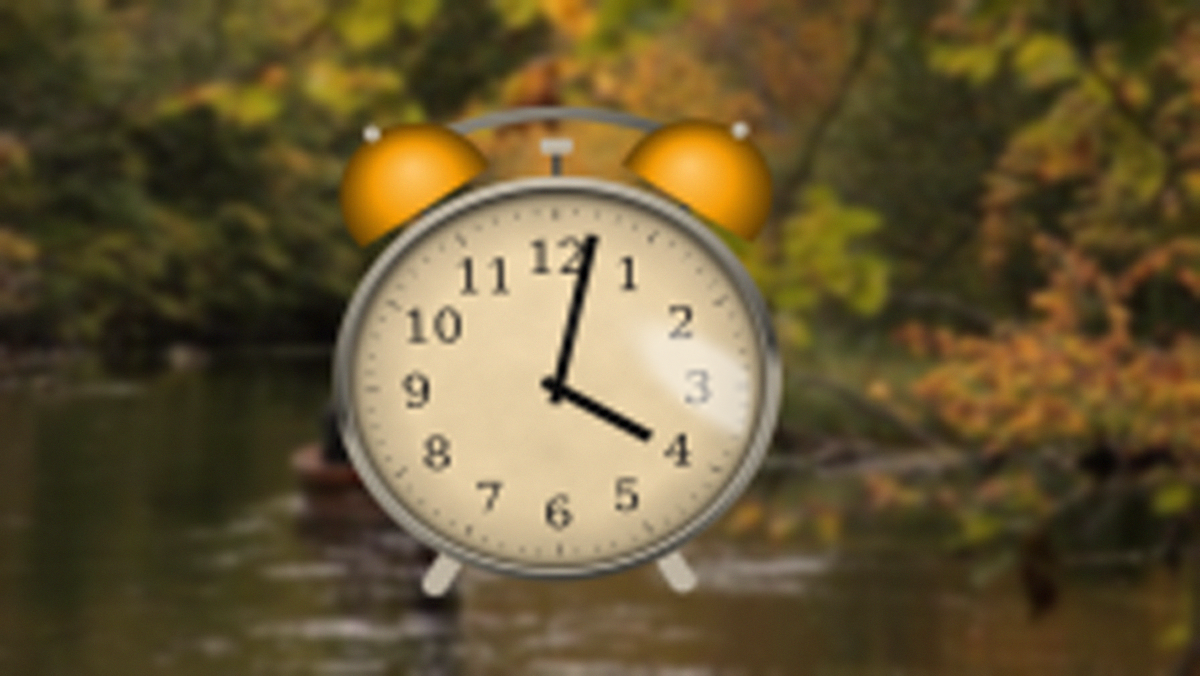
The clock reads 4.02
